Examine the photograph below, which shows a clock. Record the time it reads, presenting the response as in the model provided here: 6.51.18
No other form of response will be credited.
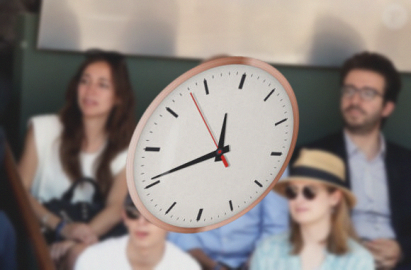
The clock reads 11.40.53
